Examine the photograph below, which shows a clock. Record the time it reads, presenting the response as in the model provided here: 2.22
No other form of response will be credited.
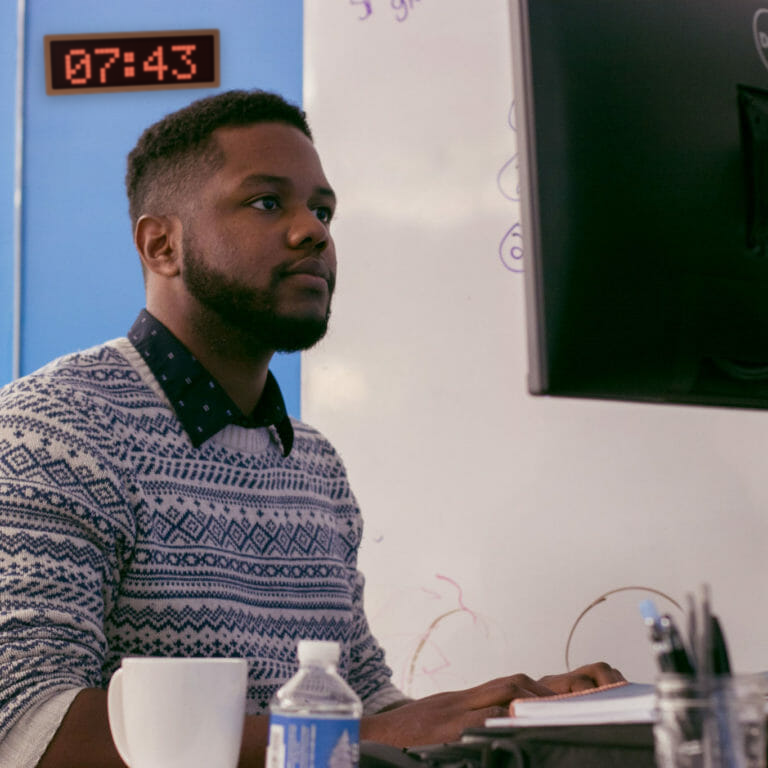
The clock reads 7.43
